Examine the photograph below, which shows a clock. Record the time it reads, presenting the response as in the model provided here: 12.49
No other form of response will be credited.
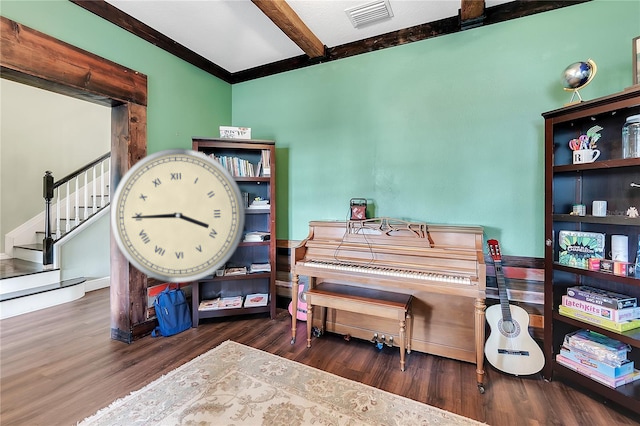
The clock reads 3.45
